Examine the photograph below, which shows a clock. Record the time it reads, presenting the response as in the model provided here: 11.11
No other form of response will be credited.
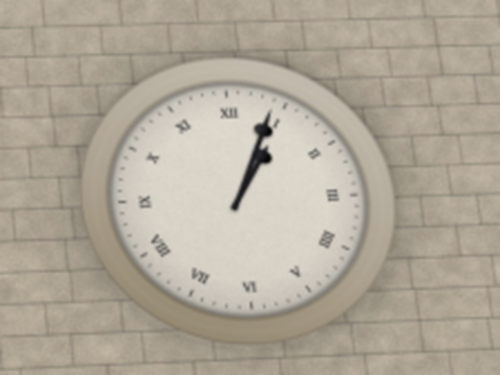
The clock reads 1.04
